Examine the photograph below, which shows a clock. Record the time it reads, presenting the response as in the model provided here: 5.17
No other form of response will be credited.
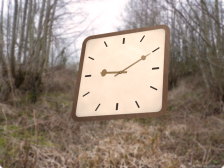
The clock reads 9.10
